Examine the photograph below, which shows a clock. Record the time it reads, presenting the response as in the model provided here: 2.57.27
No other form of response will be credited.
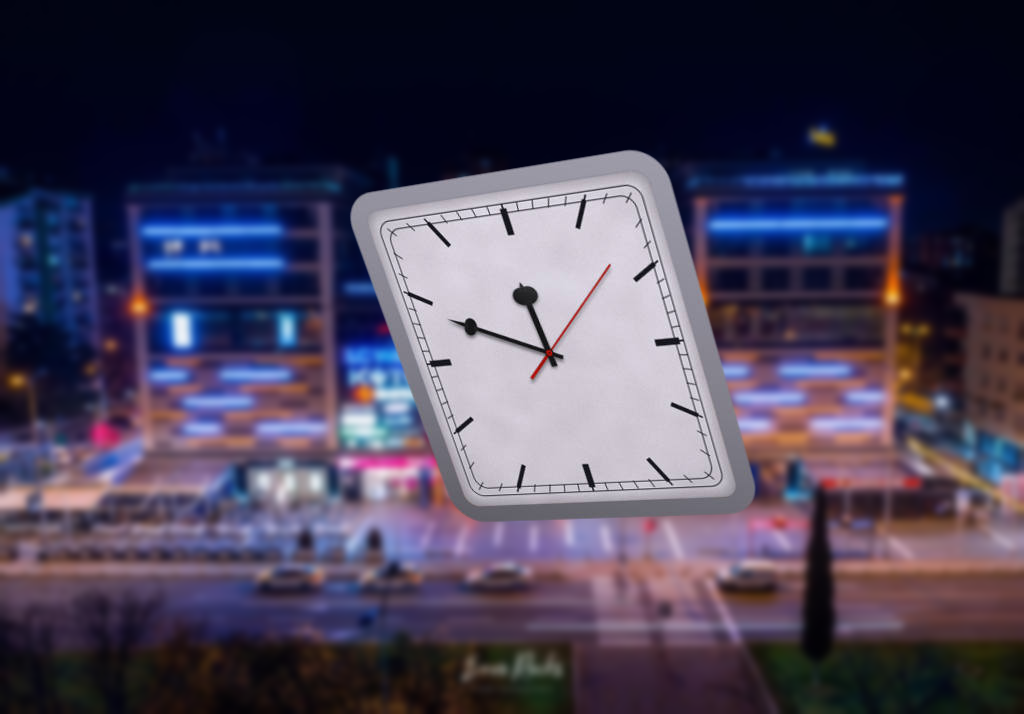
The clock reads 11.49.08
